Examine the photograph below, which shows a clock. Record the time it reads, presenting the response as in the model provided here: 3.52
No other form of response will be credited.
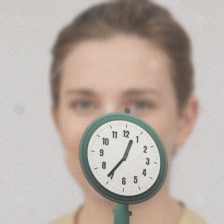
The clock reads 12.36
